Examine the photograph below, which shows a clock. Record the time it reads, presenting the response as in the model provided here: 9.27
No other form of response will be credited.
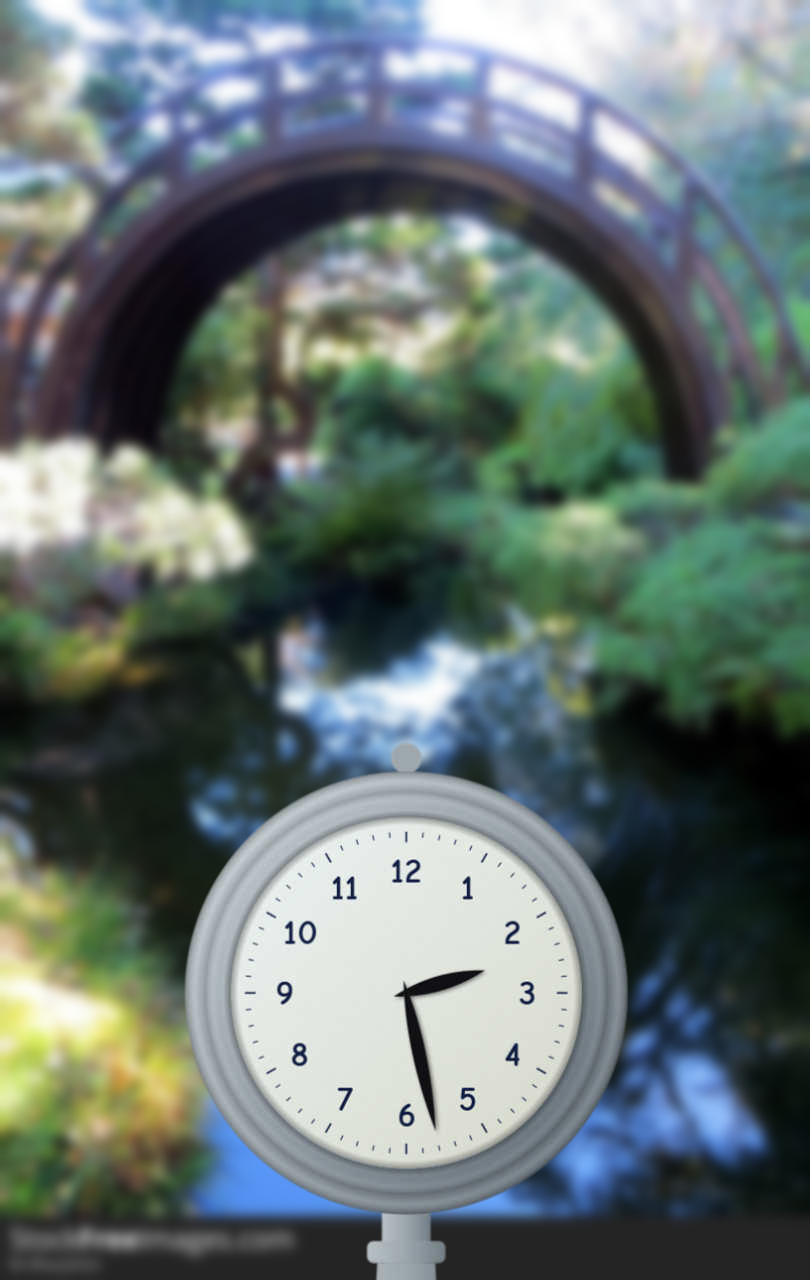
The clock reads 2.28
